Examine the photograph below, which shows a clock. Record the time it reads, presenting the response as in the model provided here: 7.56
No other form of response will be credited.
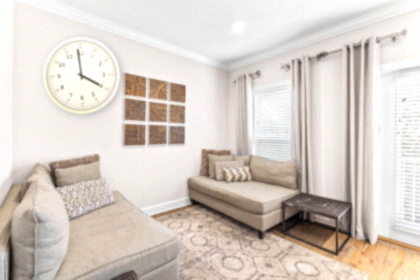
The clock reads 3.59
